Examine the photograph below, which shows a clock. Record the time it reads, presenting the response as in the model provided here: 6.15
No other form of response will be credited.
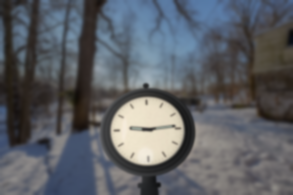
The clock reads 9.14
